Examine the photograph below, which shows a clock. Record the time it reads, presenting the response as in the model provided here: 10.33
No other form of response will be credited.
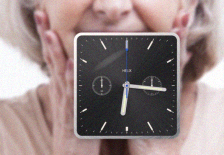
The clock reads 6.16
